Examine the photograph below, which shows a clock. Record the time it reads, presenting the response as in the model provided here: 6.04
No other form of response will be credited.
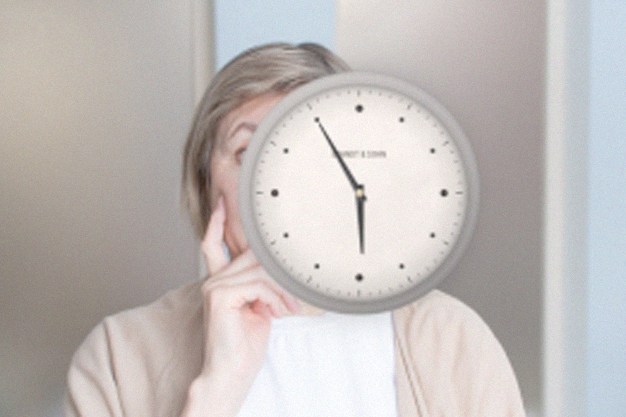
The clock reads 5.55
